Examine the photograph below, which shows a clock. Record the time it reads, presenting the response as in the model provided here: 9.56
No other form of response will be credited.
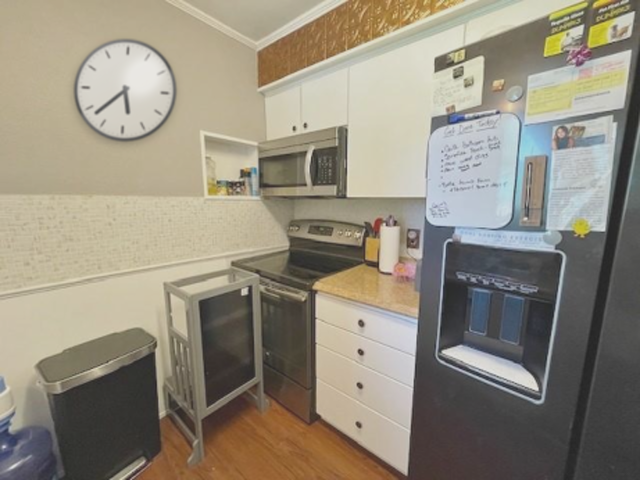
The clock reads 5.38
